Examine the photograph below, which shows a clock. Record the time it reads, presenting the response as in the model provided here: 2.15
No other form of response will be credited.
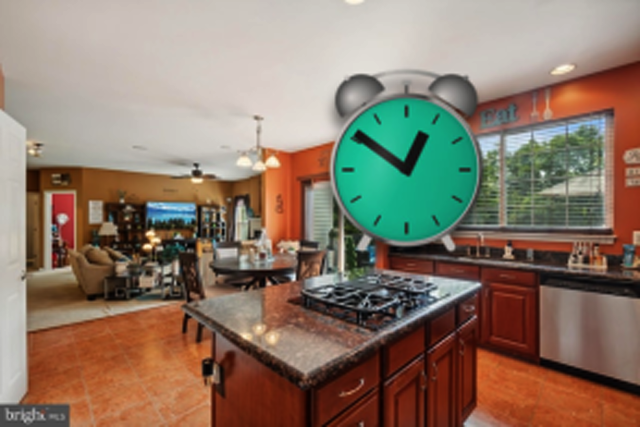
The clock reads 12.51
